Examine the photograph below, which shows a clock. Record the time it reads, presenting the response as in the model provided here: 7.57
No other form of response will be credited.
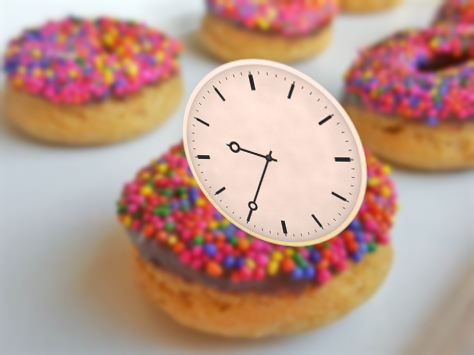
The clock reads 9.35
